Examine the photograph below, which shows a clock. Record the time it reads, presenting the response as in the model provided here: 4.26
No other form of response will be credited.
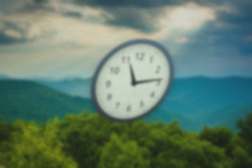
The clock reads 11.14
